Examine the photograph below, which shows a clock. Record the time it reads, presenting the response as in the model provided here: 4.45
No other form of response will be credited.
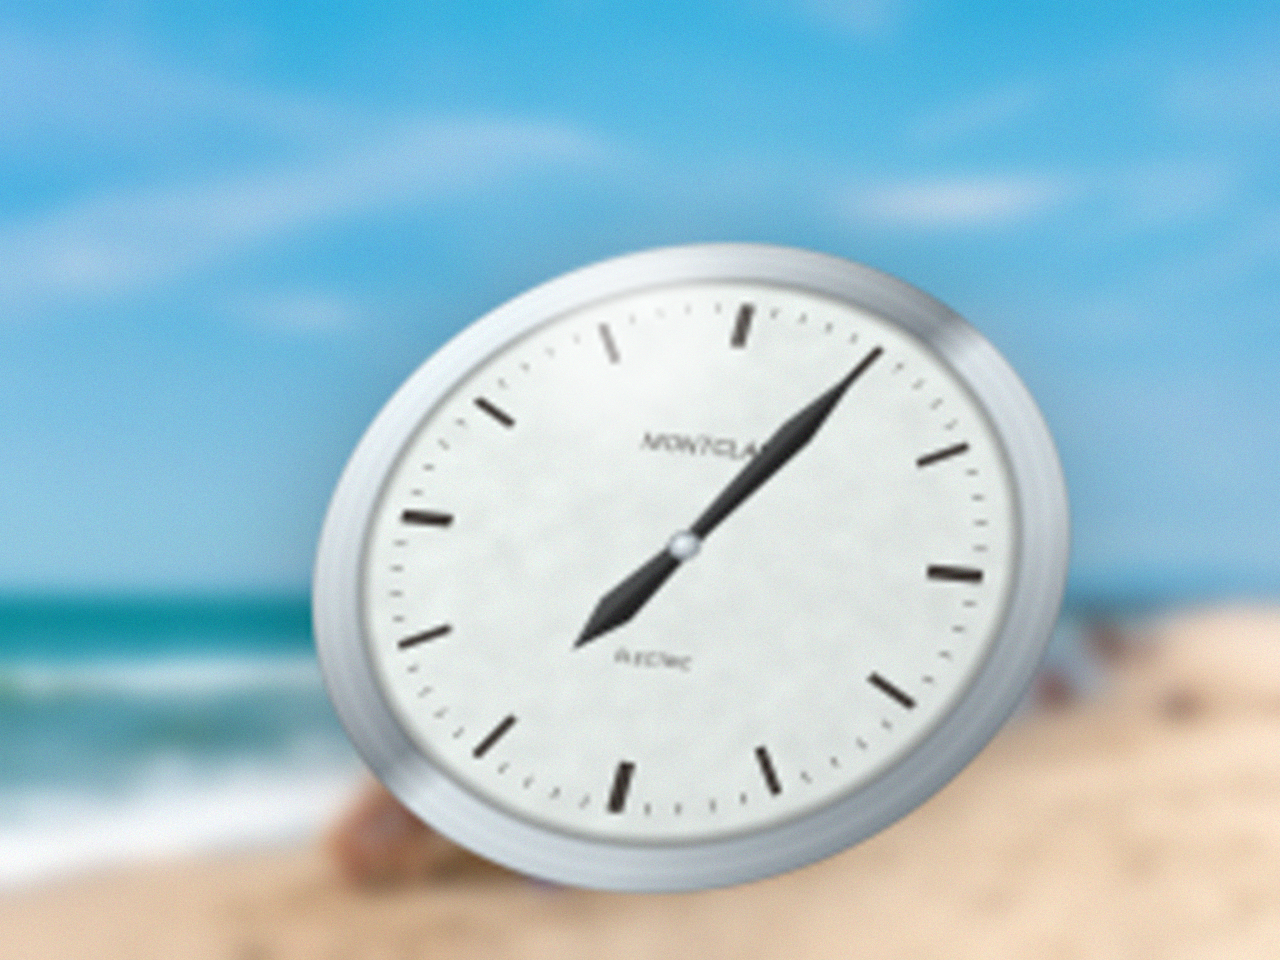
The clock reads 7.05
